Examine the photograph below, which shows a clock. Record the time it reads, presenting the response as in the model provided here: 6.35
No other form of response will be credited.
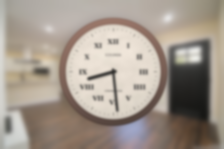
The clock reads 8.29
